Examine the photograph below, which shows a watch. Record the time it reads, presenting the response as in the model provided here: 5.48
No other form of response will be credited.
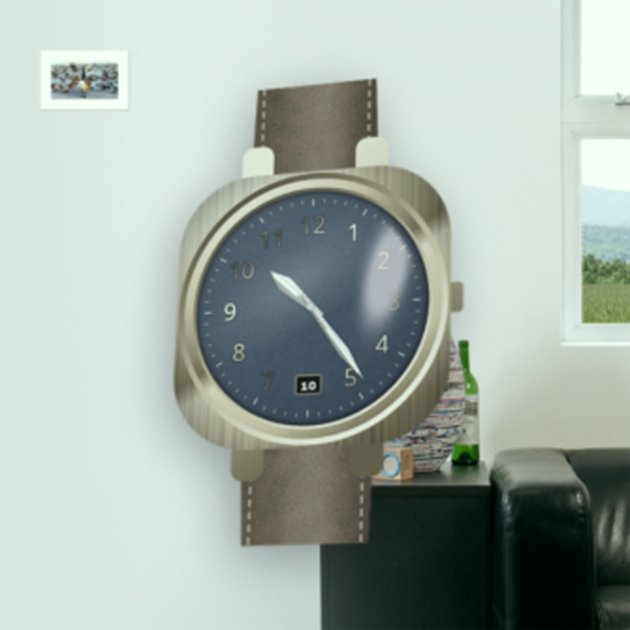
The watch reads 10.24
